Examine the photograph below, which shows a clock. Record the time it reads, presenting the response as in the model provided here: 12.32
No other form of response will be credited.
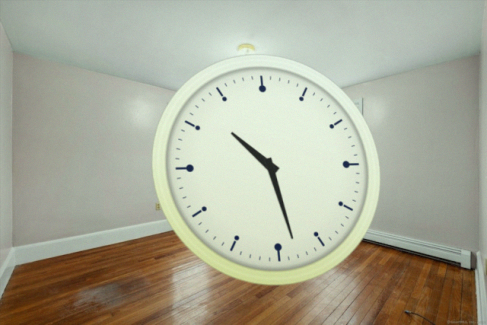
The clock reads 10.28
